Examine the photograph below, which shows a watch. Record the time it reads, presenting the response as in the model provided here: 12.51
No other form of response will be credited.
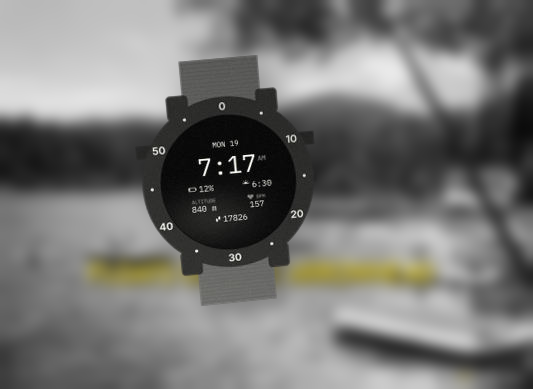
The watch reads 7.17
